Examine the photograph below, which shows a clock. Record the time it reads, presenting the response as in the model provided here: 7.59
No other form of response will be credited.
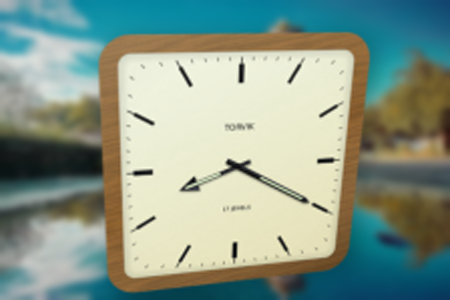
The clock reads 8.20
